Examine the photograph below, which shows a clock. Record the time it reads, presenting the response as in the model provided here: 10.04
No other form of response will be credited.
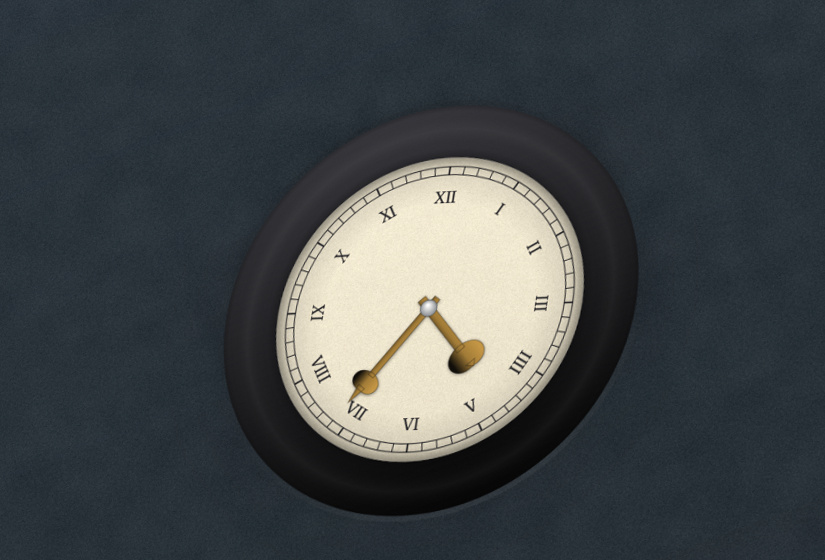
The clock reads 4.36
